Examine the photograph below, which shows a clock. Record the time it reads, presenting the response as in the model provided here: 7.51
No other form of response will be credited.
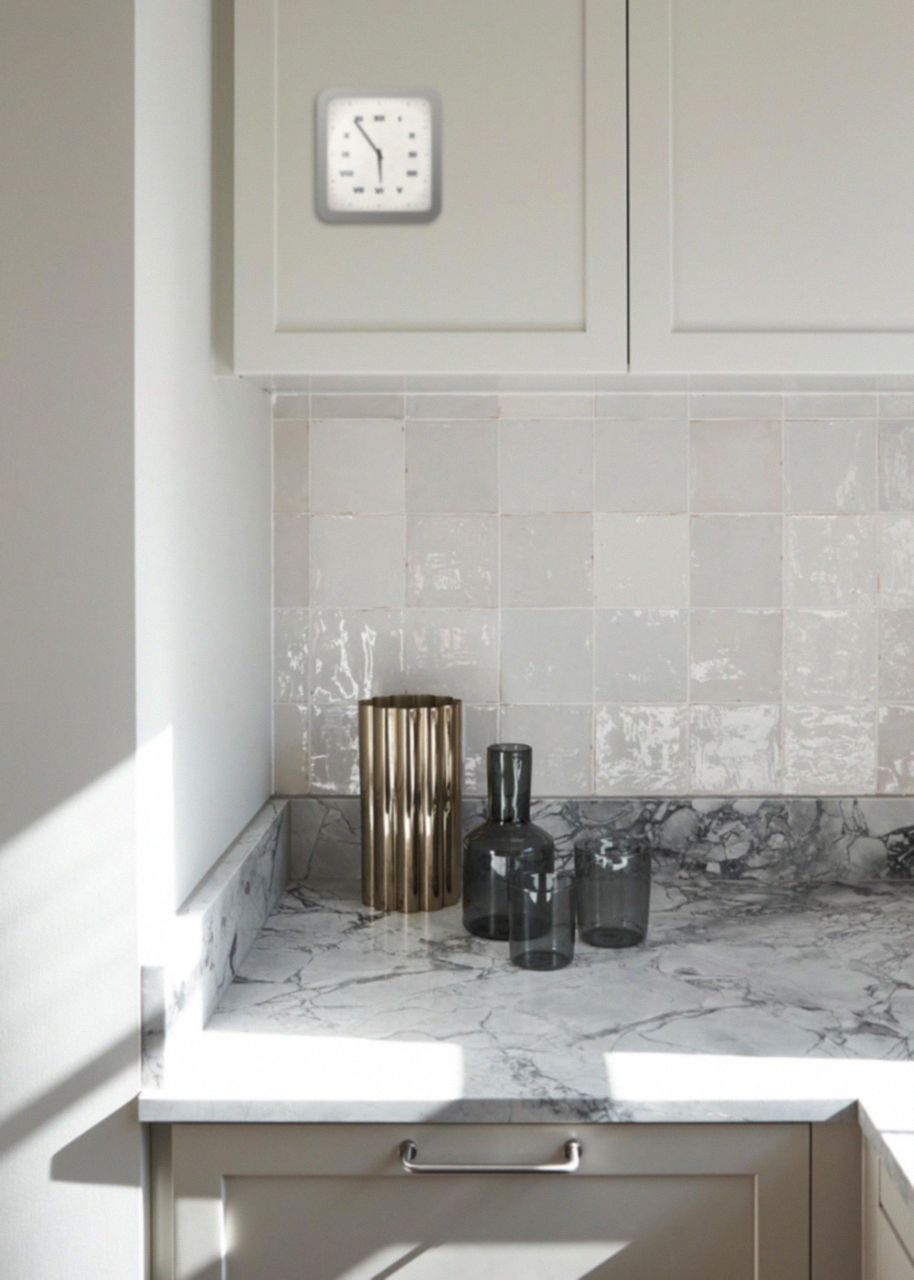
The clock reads 5.54
